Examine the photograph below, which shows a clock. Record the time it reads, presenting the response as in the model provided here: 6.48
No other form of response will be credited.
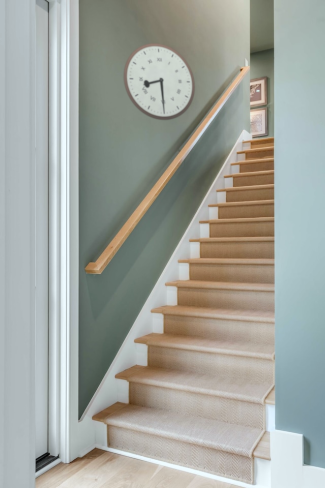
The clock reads 8.30
